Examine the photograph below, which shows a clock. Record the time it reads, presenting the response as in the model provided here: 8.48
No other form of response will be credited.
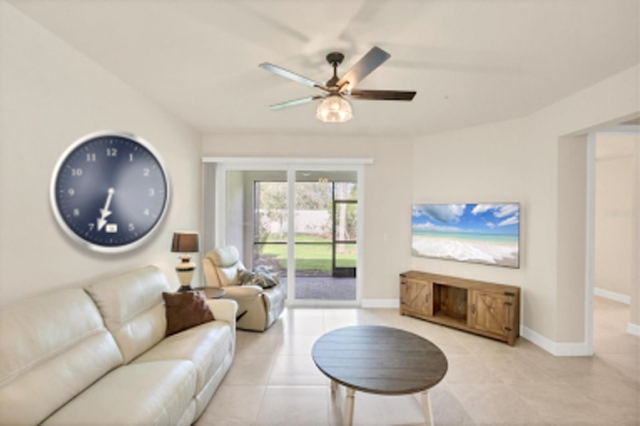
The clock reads 6.33
